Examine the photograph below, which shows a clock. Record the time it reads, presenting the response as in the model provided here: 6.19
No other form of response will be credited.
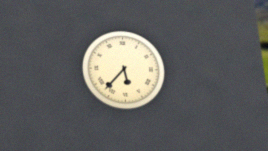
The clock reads 5.37
